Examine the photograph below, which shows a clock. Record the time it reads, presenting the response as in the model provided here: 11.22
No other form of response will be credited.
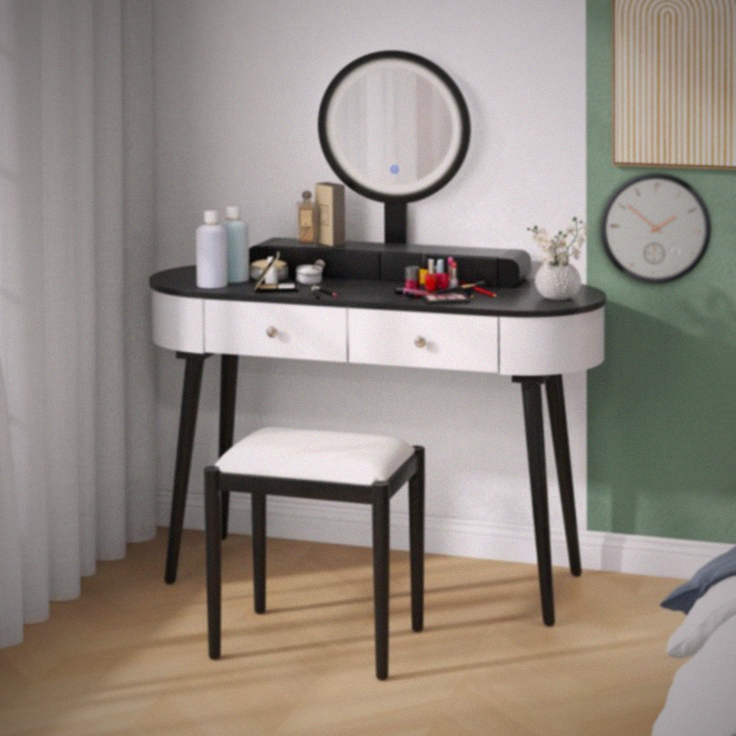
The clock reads 1.51
